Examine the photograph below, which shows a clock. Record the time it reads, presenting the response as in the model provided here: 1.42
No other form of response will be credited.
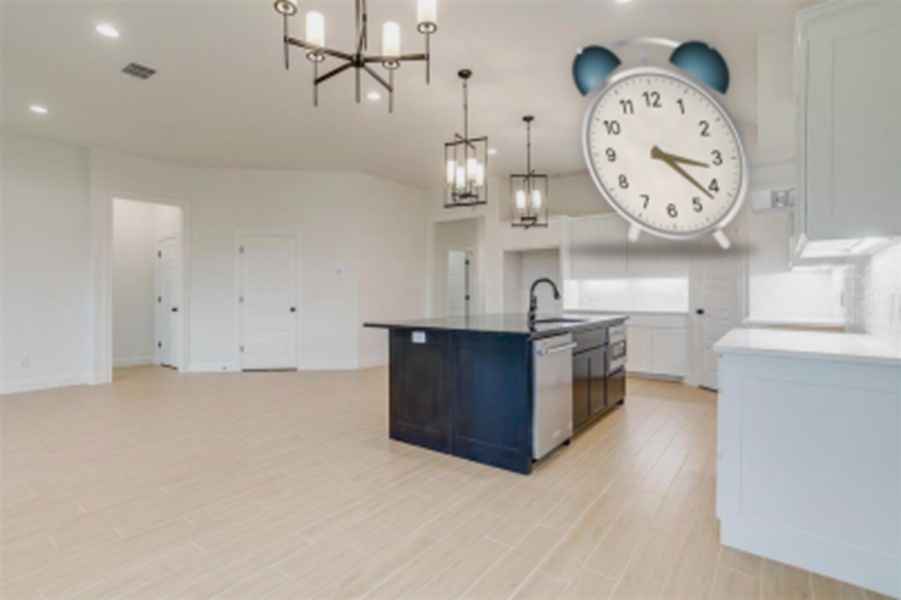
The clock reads 3.22
